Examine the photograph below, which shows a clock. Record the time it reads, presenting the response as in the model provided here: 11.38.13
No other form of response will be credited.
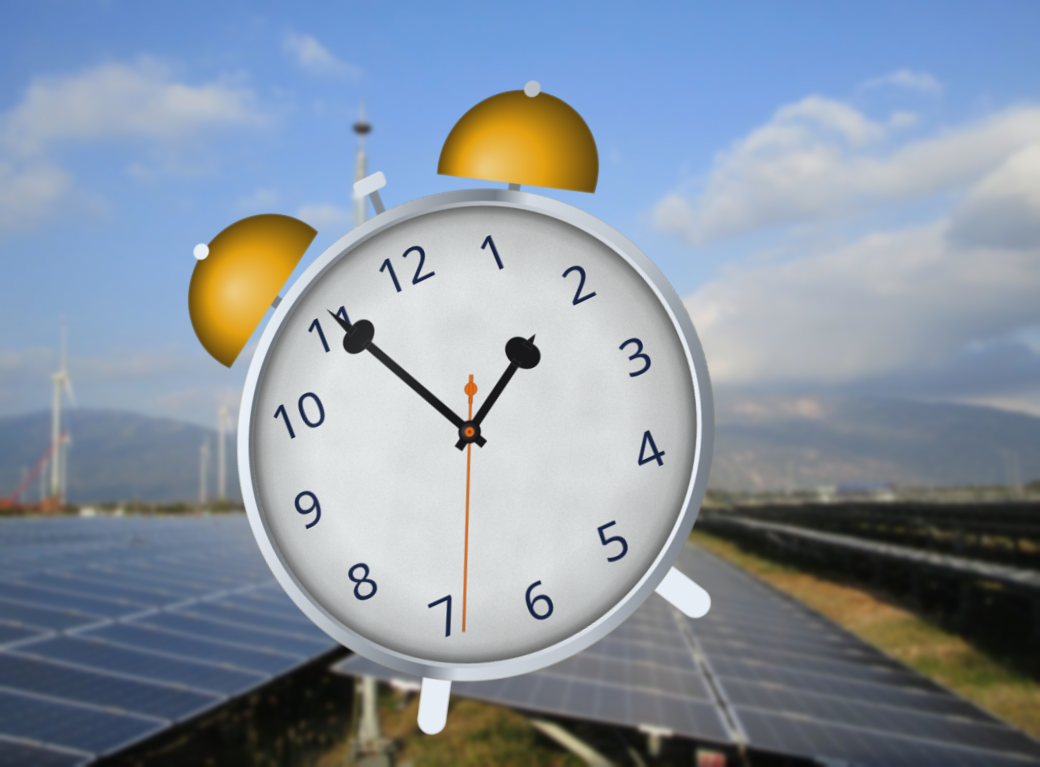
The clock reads 1.55.34
